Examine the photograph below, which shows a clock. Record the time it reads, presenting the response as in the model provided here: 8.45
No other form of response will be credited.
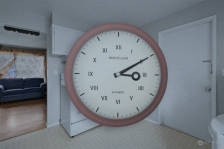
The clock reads 3.10
